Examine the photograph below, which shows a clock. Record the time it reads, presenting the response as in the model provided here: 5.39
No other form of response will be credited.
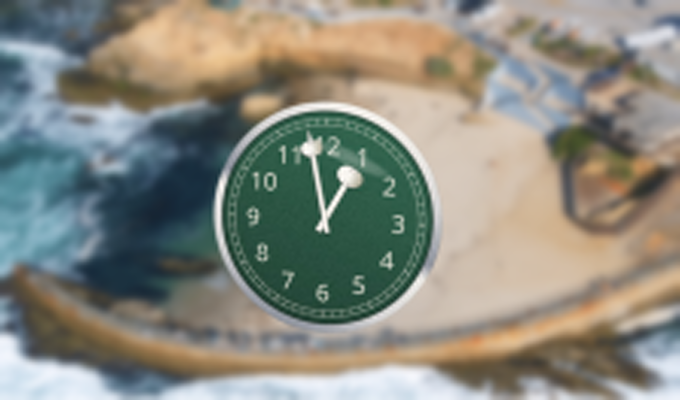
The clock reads 12.58
